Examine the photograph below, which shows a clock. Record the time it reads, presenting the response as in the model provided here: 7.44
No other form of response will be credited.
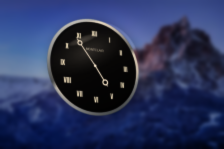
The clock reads 4.54
